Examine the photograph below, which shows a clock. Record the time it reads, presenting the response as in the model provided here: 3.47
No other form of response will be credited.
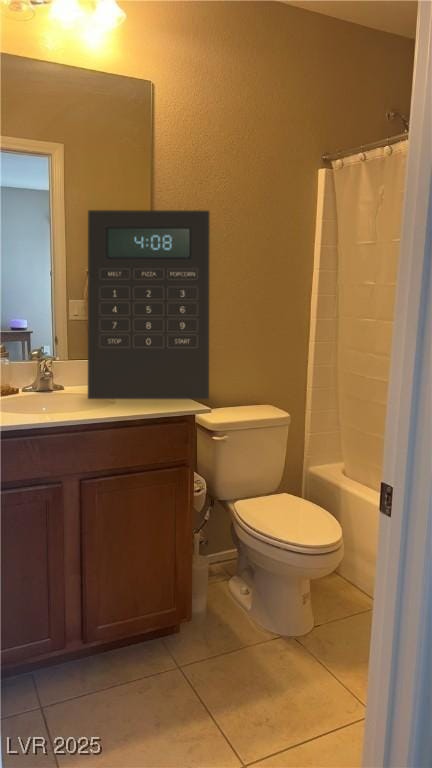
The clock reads 4.08
